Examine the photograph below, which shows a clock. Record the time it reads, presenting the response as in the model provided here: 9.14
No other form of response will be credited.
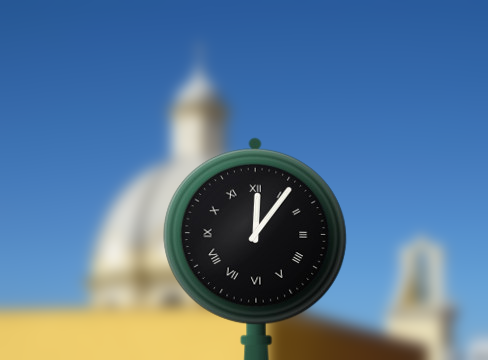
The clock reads 12.06
